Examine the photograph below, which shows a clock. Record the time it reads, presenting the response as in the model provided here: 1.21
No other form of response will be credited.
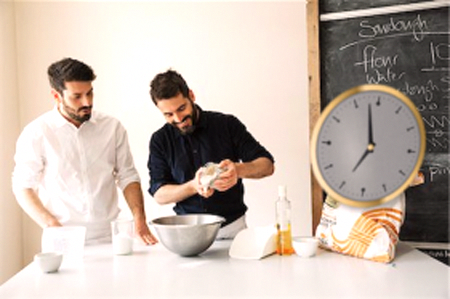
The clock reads 6.58
